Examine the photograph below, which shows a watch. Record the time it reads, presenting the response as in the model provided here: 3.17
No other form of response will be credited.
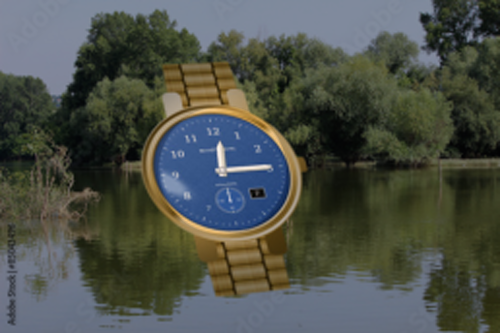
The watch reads 12.15
